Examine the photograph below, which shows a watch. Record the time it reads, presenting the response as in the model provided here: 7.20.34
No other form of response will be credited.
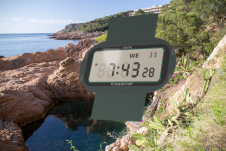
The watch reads 7.43.28
